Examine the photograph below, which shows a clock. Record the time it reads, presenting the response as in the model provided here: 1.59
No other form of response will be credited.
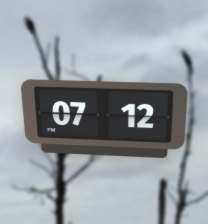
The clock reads 7.12
